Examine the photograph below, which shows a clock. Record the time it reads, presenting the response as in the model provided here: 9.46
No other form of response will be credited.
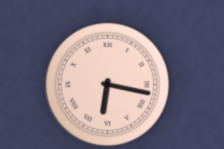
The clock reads 6.17
